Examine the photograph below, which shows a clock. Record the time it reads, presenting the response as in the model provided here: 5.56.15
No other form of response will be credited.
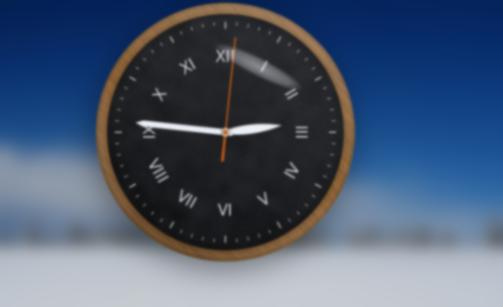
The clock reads 2.46.01
